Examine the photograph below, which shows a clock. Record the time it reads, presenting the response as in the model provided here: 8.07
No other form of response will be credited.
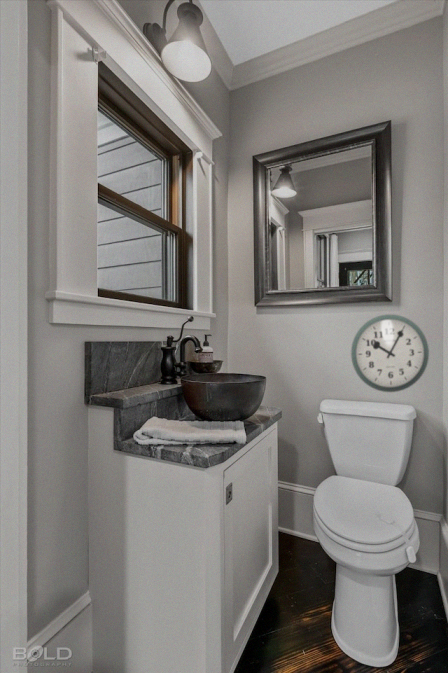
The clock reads 10.05
